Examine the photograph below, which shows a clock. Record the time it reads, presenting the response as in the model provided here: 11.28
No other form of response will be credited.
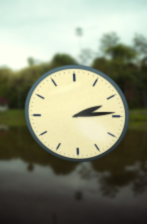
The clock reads 2.14
